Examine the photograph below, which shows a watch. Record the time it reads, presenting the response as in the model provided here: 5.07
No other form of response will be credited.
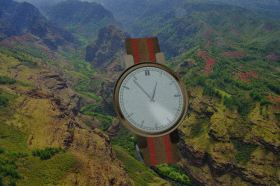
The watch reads 12.54
